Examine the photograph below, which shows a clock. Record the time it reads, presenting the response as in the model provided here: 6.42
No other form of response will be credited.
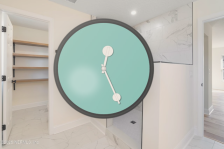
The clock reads 12.26
